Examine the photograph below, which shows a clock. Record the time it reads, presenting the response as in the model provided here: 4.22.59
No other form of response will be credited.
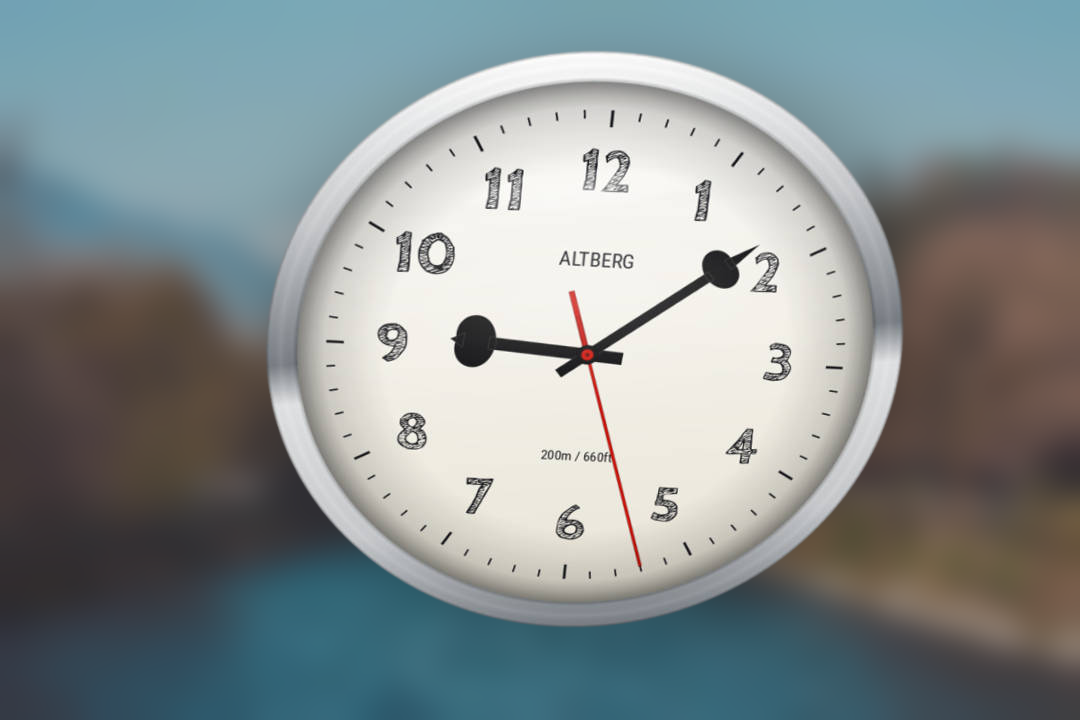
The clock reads 9.08.27
